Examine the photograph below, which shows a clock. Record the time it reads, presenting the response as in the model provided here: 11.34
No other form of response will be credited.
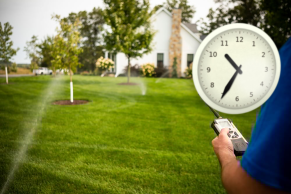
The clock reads 10.35
